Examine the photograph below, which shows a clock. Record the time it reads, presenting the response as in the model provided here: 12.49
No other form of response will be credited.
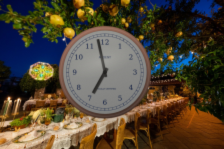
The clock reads 6.58
